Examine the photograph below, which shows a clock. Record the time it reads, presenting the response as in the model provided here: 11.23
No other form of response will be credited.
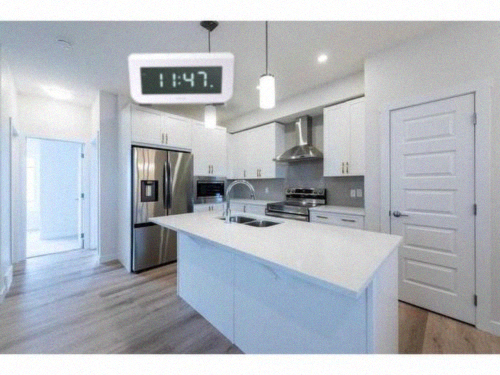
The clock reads 11.47
